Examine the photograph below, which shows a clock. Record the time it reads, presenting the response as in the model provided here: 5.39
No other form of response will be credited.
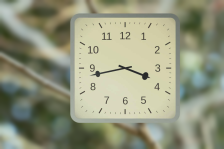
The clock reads 3.43
